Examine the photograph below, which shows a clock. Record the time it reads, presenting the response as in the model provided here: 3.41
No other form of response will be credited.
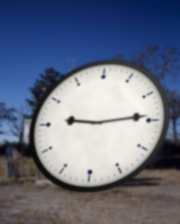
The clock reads 9.14
